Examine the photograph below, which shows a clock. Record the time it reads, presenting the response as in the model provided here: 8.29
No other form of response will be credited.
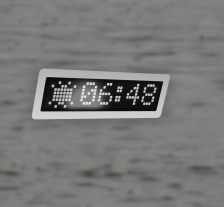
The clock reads 6.48
